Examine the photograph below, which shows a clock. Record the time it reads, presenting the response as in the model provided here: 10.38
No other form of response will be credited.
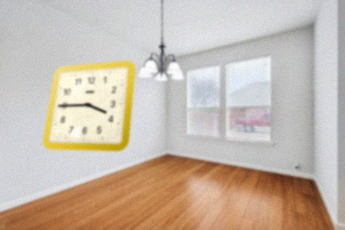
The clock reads 3.45
